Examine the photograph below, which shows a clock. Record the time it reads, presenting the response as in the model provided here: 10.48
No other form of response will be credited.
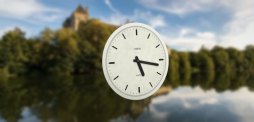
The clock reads 5.17
